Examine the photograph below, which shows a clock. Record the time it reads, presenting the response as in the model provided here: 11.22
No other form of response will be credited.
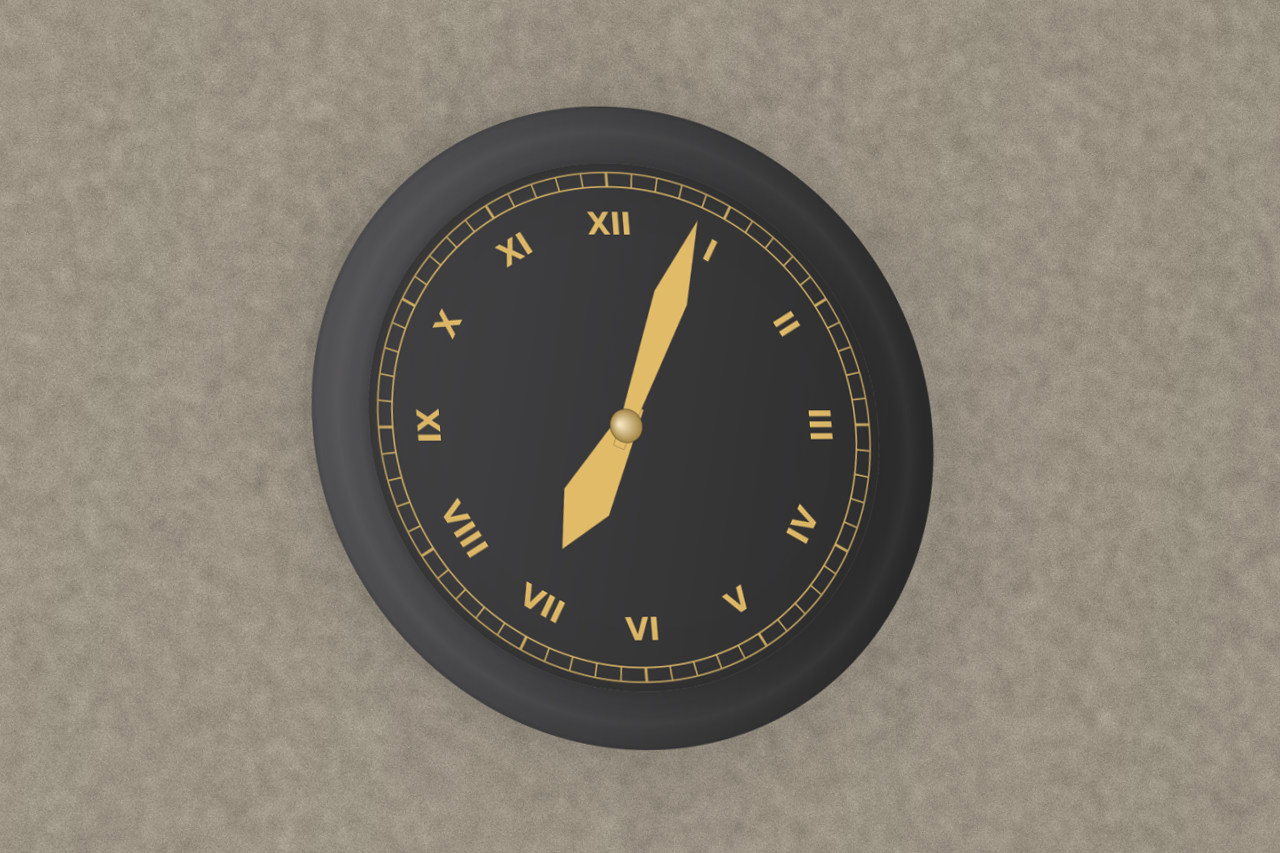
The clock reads 7.04
